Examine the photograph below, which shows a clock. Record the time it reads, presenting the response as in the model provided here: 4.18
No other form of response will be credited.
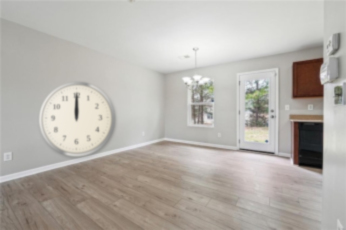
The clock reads 12.00
